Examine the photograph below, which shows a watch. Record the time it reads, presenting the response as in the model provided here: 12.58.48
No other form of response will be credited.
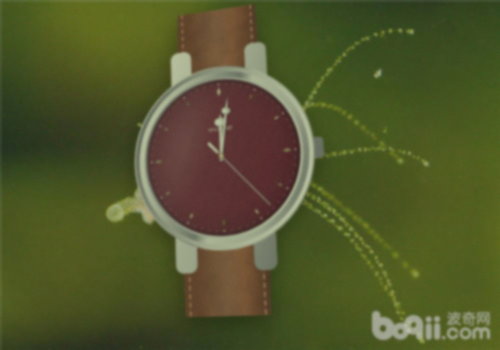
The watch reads 12.01.23
